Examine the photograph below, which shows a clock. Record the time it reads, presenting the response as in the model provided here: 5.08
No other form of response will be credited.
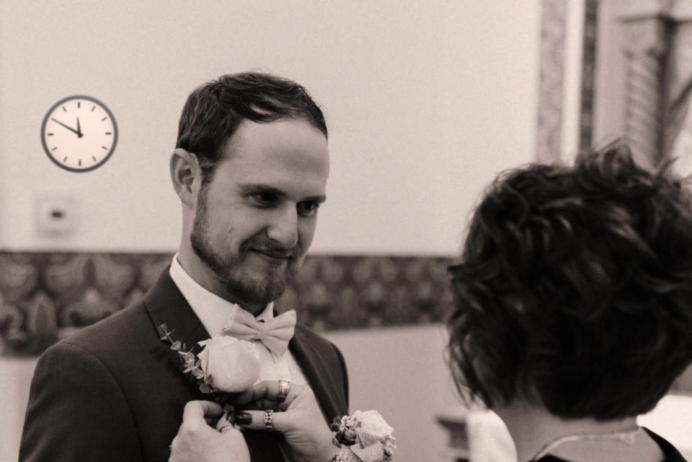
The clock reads 11.50
